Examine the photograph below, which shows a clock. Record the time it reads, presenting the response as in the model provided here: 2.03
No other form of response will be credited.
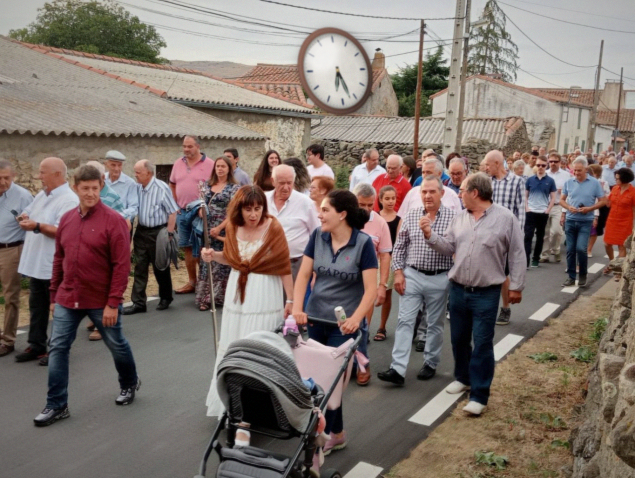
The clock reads 6.27
